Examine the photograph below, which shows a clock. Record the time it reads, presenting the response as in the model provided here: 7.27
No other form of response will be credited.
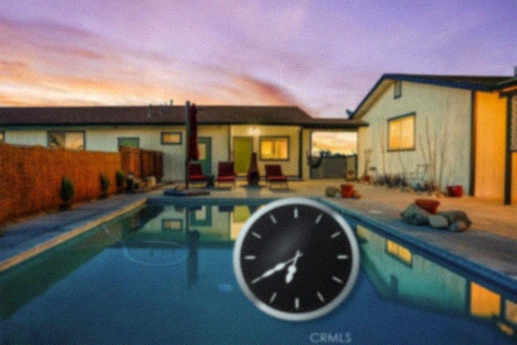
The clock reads 6.40
